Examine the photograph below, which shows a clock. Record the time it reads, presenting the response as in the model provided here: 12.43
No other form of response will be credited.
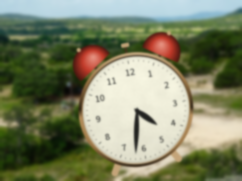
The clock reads 4.32
